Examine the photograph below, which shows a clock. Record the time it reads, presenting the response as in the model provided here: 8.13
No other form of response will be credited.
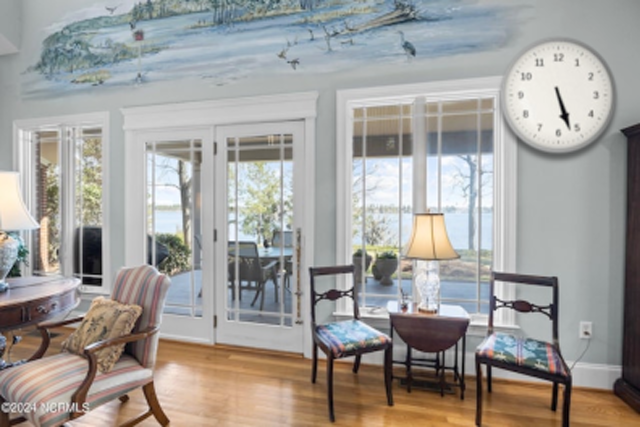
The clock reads 5.27
